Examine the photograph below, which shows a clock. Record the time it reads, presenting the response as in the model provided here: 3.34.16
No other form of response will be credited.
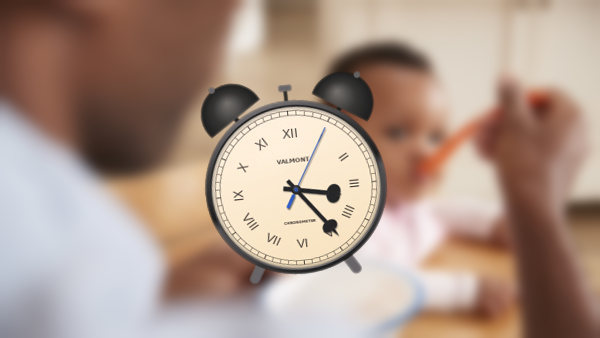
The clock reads 3.24.05
